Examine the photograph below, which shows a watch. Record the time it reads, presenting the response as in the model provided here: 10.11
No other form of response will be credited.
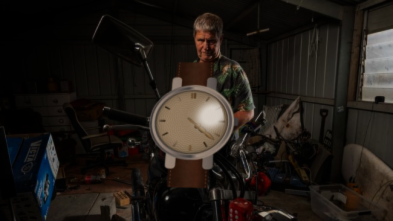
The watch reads 4.22
